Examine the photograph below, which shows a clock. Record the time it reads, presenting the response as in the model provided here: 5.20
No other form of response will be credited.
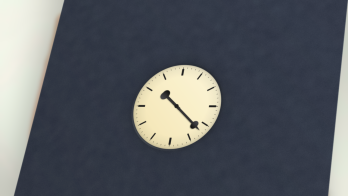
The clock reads 10.22
